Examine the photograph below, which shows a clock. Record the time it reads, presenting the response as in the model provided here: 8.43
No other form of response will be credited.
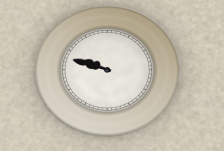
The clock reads 9.48
